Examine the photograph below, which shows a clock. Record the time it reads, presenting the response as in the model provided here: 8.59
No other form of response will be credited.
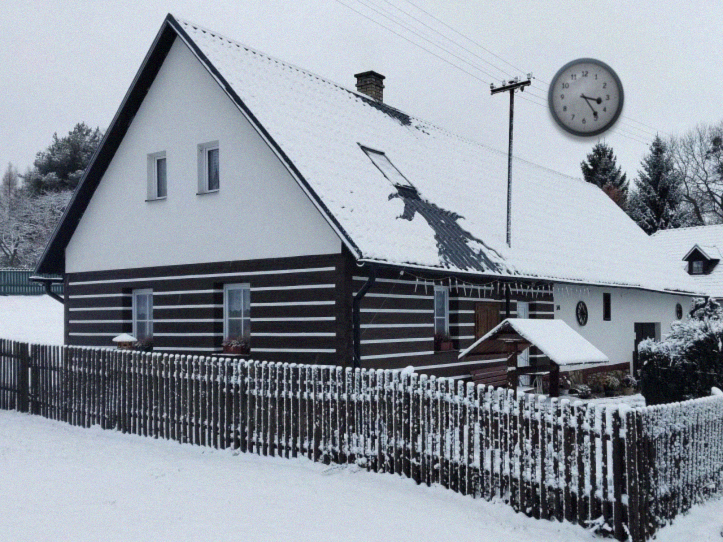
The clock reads 3.24
